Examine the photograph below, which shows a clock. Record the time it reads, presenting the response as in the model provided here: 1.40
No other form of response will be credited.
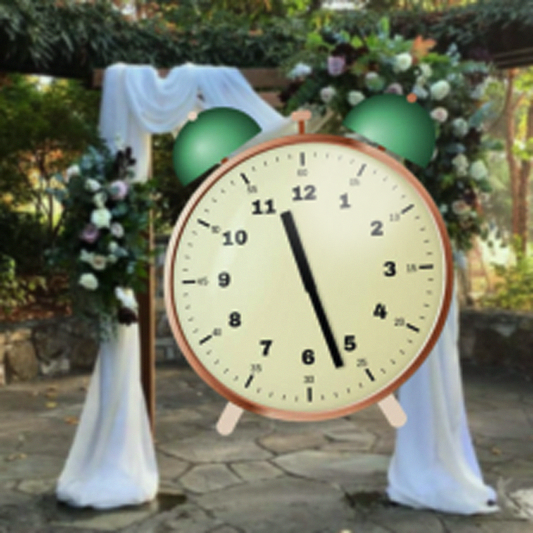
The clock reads 11.27
